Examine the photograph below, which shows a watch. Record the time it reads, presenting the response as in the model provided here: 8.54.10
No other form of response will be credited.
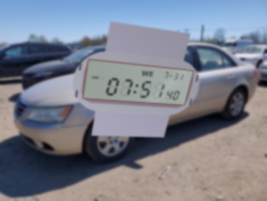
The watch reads 7.51.40
